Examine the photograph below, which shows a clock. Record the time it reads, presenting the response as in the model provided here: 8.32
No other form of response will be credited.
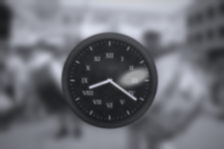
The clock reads 8.21
